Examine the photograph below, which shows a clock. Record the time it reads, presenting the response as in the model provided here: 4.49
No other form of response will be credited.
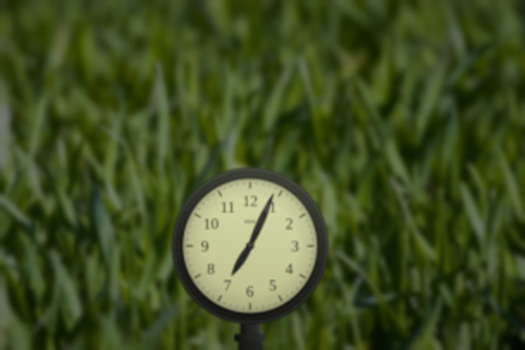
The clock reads 7.04
